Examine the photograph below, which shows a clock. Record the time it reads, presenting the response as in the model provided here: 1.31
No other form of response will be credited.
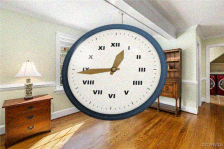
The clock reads 12.44
